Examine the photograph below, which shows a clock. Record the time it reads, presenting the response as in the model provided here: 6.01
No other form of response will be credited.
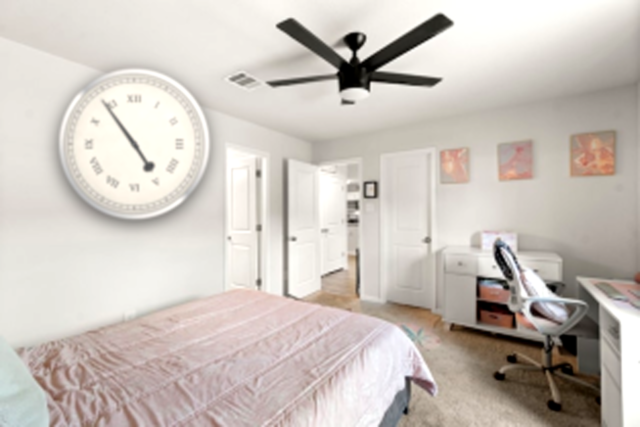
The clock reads 4.54
